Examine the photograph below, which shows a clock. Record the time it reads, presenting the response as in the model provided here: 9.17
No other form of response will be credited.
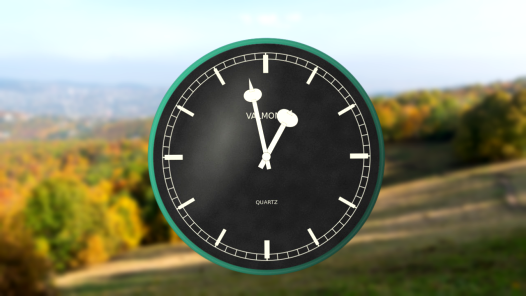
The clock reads 12.58
